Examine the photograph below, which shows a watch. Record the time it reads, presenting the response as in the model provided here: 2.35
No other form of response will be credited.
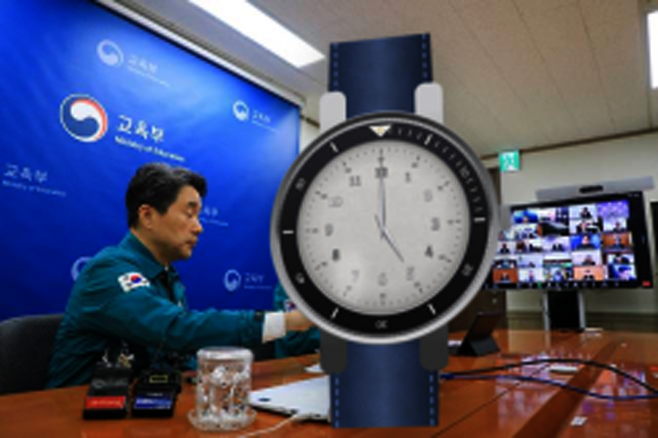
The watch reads 5.00
